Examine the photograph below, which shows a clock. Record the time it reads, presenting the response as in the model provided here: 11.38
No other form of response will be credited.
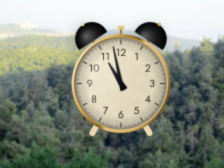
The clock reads 10.58
